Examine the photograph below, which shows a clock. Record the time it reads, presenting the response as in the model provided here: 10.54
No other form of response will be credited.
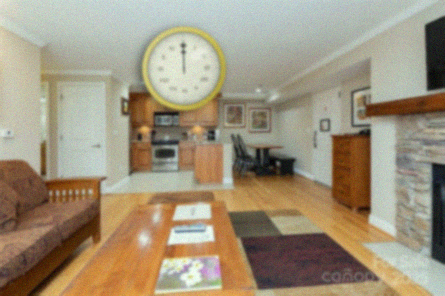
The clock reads 12.00
